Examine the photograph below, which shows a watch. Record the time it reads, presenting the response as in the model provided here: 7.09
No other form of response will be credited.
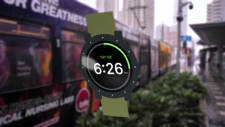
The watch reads 6.26
